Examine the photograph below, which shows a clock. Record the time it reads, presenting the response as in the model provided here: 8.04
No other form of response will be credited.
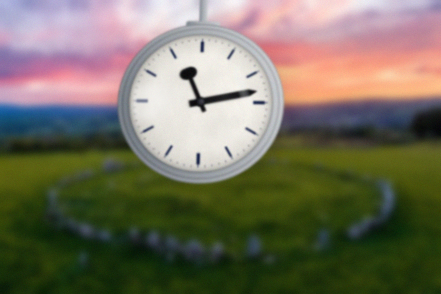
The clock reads 11.13
